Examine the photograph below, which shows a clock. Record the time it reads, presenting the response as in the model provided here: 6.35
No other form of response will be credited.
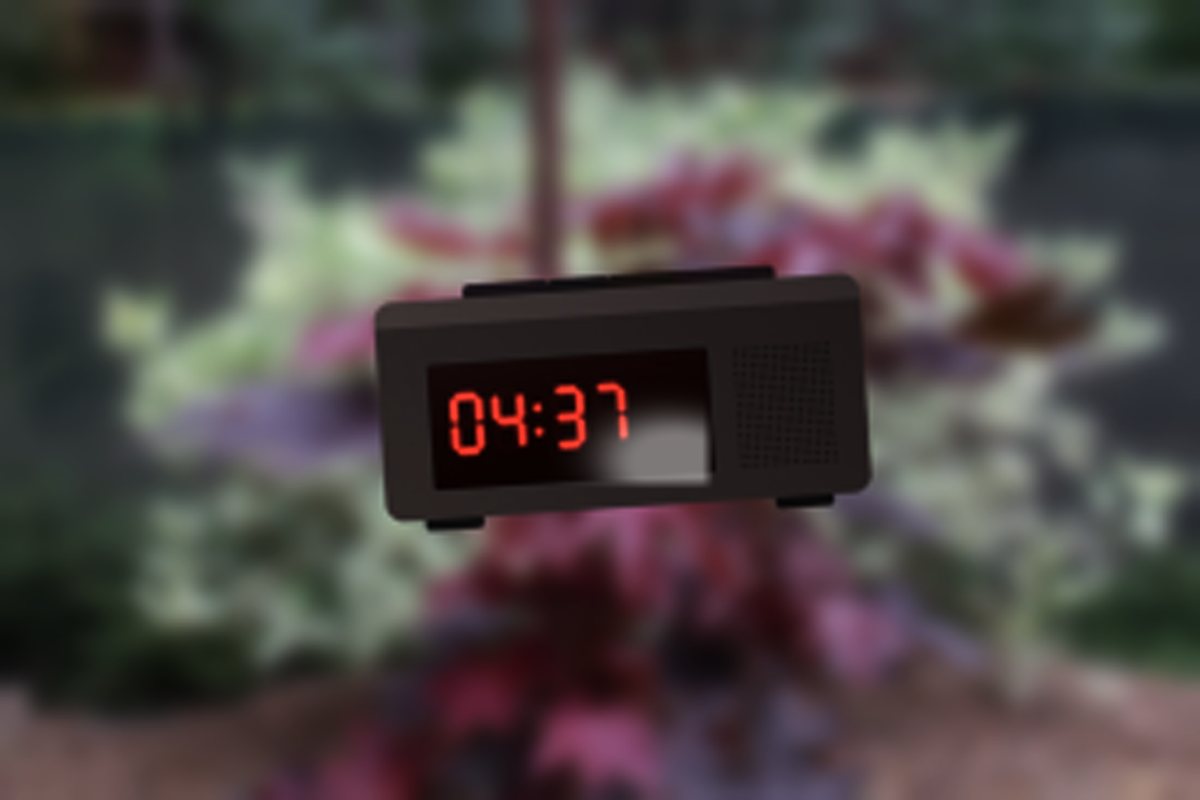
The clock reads 4.37
